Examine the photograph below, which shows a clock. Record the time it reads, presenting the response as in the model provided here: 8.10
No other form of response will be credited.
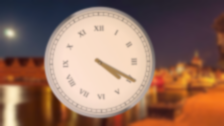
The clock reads 4.20
